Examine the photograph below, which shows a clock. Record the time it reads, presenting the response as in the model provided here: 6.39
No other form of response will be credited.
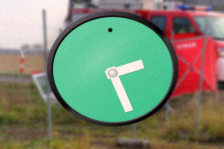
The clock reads 2.27
